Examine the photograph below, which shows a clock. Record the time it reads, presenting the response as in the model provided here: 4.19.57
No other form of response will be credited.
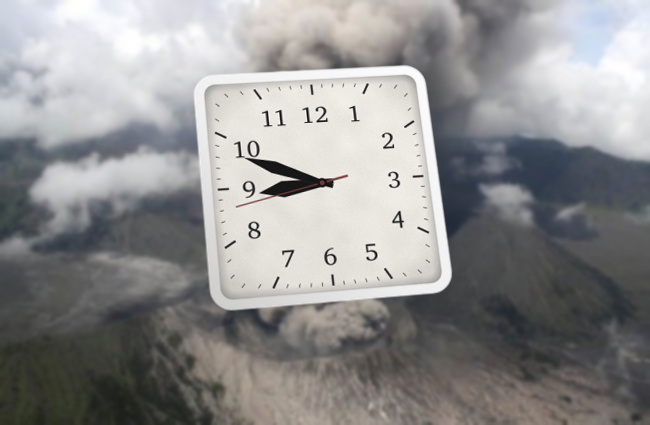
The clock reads 8.48.43
